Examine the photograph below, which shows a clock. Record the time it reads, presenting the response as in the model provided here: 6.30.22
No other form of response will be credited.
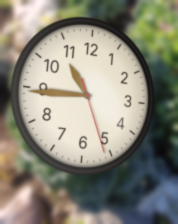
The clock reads 10.44.26
